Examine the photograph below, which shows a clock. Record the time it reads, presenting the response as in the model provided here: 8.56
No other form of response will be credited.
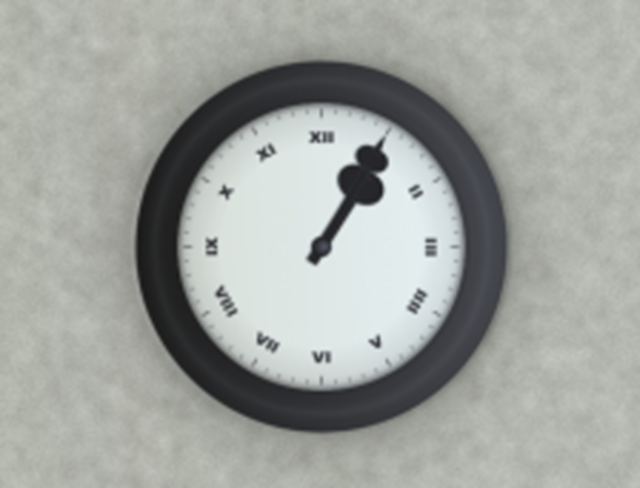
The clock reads 1.05
